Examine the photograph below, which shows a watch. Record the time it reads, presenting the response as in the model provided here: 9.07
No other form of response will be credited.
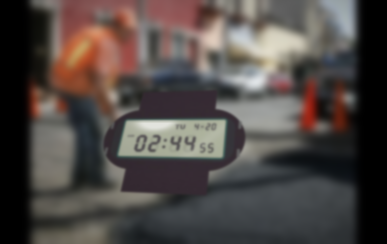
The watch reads 2.44
